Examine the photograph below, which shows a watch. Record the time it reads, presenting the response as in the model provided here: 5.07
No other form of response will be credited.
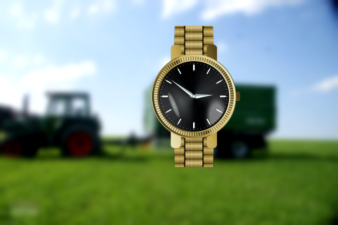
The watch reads 2.51
